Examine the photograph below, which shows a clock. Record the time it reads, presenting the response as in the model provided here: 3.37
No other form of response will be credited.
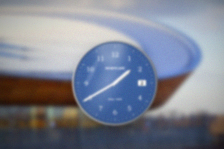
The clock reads 1.40
